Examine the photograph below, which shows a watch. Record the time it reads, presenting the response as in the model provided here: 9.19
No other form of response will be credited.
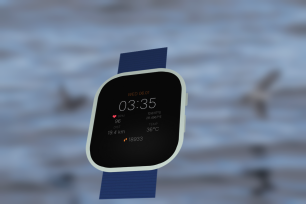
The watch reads 3.35
